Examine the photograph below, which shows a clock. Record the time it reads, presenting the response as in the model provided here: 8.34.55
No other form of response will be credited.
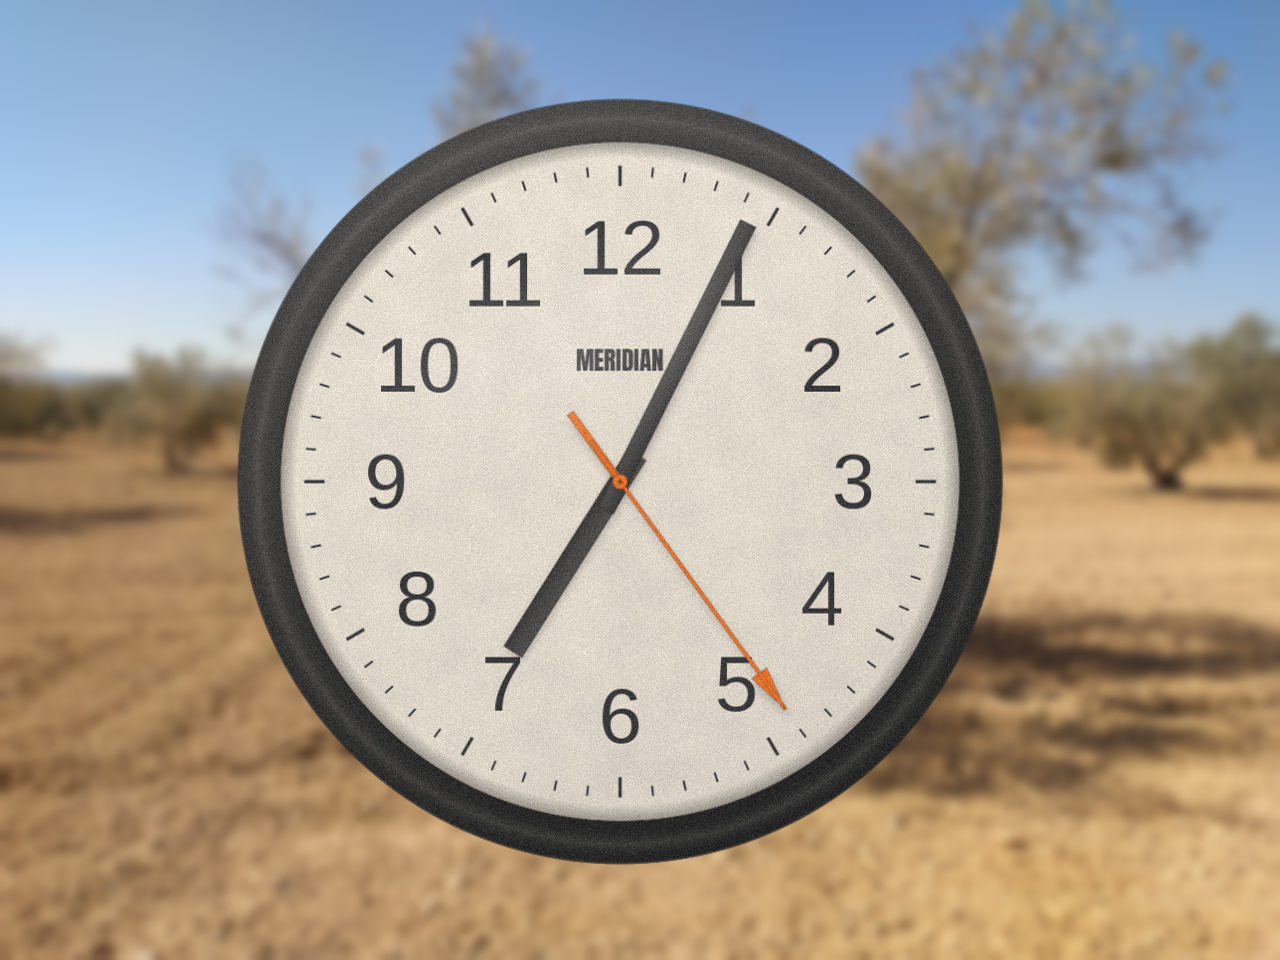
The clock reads 7.04.24
